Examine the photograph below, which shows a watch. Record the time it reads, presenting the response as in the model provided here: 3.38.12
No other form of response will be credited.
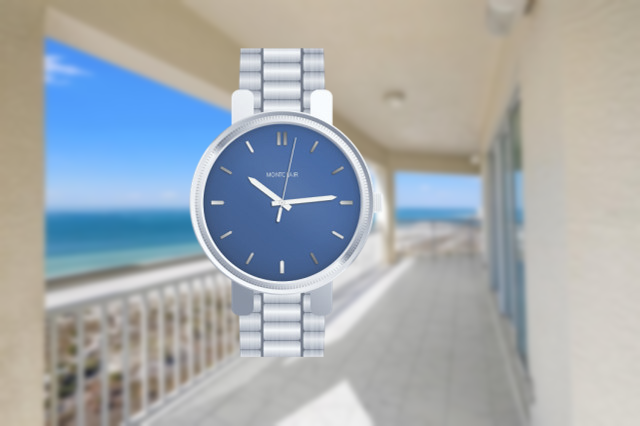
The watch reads 10.14.02
